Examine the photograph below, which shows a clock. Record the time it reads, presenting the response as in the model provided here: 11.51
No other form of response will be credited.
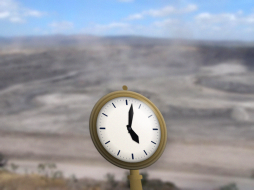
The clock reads 5.02
